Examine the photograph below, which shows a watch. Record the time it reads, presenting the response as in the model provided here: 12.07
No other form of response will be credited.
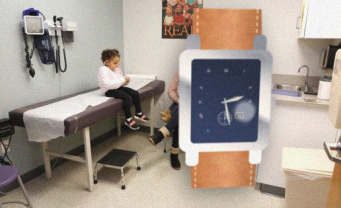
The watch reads 2.28
